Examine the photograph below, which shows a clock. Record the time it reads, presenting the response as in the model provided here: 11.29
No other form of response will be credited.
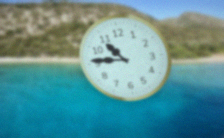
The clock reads 10.46
